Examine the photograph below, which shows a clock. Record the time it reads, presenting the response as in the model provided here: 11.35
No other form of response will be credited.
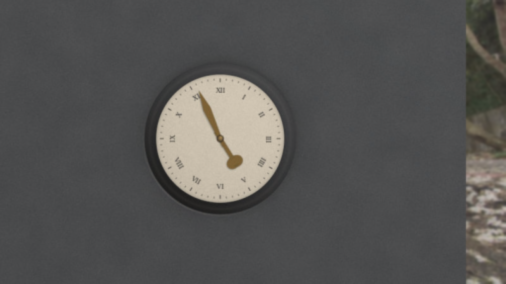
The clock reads 4.56
